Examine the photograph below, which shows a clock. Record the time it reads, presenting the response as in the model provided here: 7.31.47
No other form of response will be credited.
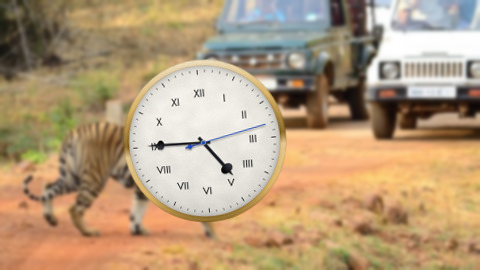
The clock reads 4.45.13
